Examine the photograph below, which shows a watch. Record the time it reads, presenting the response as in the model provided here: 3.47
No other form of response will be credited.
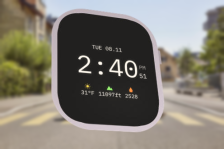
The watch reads 2.40
